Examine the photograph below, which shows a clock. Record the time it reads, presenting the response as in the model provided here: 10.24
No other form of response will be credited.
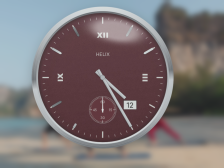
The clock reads 4.25
